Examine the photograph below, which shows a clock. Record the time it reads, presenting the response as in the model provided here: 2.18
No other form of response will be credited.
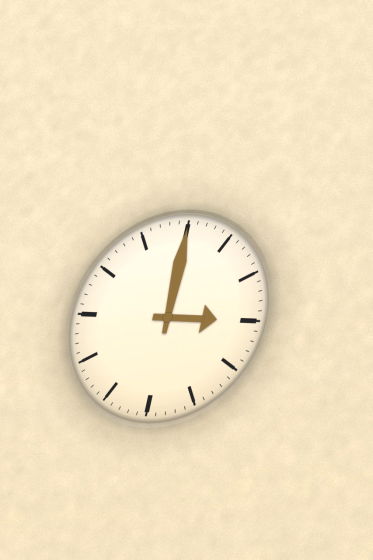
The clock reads 3.00
